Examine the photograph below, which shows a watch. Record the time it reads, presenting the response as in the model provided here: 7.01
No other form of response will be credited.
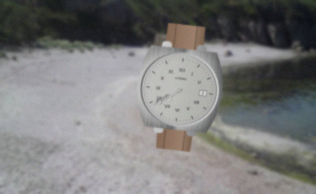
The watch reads 7.39
